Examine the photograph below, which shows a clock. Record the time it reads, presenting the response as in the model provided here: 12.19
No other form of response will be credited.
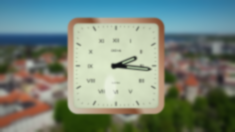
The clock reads 2.16
